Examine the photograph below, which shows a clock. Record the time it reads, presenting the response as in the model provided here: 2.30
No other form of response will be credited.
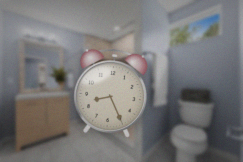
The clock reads 8.25
